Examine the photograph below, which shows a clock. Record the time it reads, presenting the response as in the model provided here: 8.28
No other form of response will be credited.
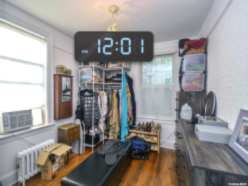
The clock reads 12.01
